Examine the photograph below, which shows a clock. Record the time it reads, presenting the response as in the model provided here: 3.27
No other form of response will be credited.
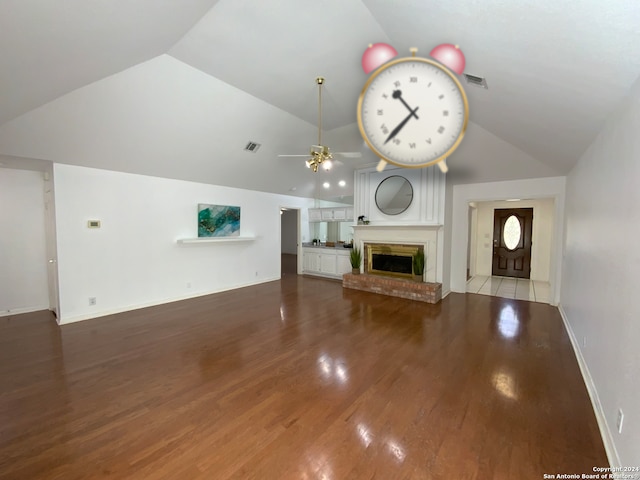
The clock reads 10.37
